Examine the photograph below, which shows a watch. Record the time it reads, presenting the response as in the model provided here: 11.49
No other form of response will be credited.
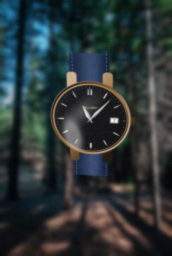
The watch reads 11.07
